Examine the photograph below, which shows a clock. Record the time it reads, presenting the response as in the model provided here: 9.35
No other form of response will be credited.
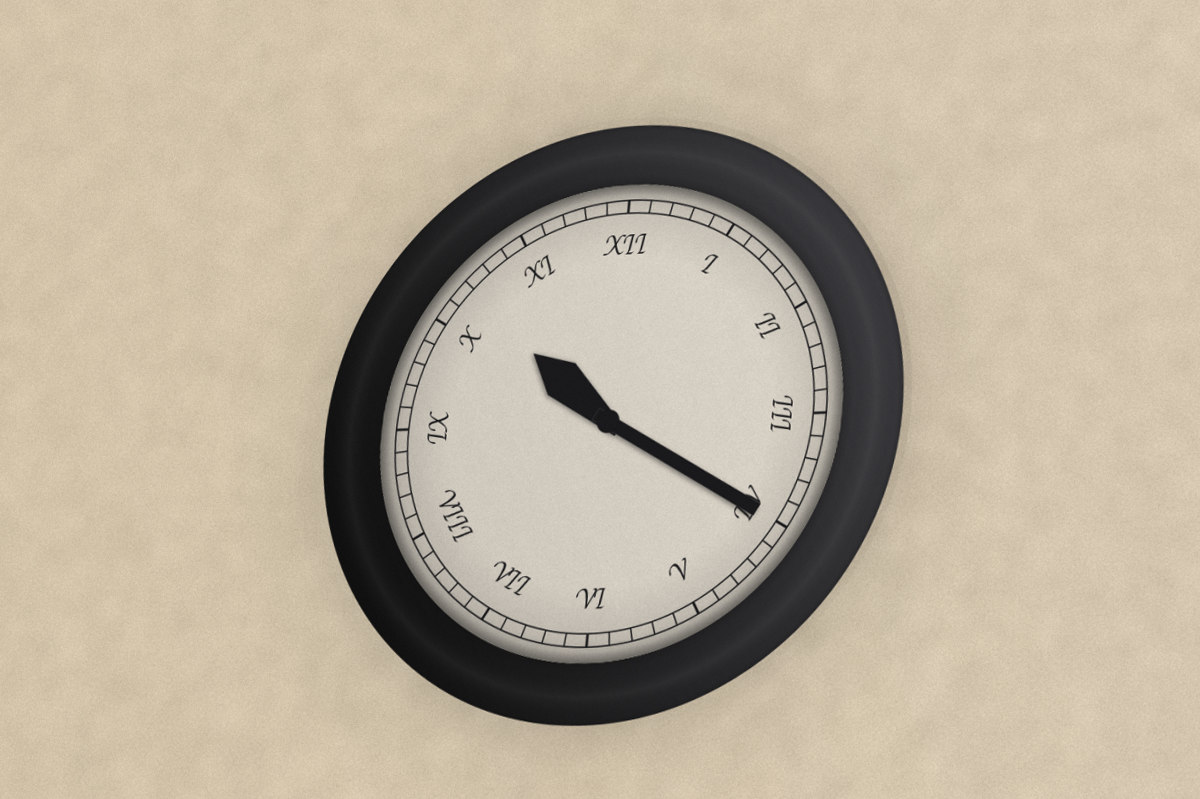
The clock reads 10.20
